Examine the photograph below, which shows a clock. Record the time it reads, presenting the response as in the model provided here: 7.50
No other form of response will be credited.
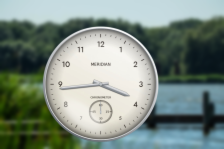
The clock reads 3.44
